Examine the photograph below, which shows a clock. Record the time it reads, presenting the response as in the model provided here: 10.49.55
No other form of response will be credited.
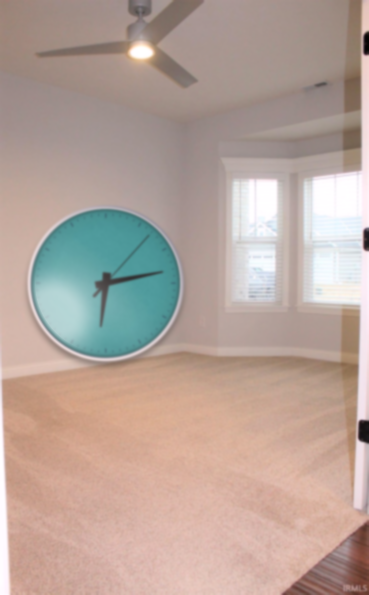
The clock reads 6.13.07
